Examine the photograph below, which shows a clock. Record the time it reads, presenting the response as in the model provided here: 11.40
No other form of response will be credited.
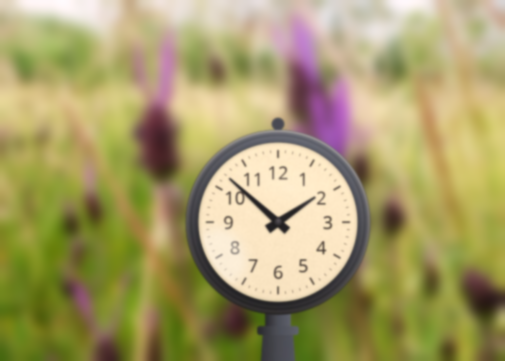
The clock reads 1.52
